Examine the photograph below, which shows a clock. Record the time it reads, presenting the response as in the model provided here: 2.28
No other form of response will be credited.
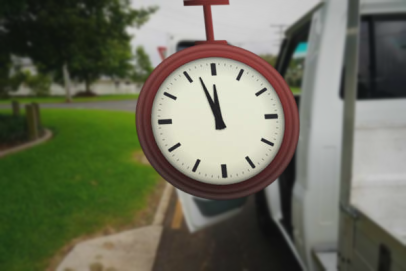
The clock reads 11.57
